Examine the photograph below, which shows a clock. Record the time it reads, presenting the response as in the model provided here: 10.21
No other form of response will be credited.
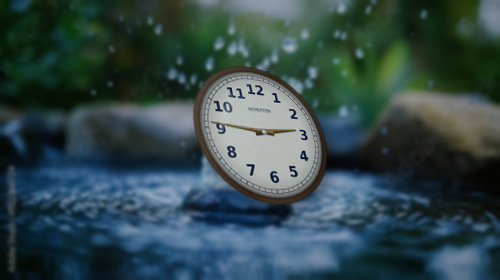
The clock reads 2.46
